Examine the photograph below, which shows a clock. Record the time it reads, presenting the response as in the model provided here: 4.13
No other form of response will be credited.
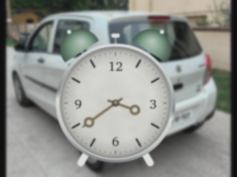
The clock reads 3.39
